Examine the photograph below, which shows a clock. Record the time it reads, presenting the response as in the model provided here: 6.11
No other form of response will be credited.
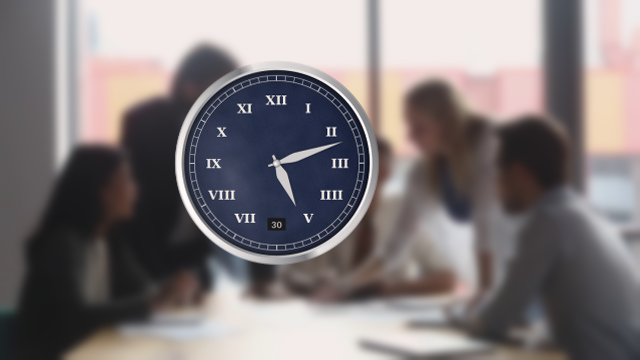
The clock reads 5.12
